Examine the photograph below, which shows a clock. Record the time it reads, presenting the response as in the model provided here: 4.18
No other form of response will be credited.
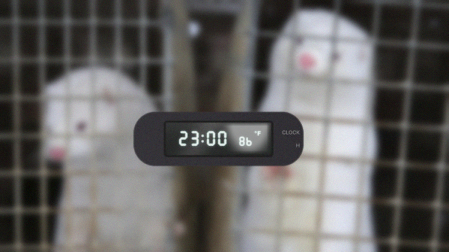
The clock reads 23.00
